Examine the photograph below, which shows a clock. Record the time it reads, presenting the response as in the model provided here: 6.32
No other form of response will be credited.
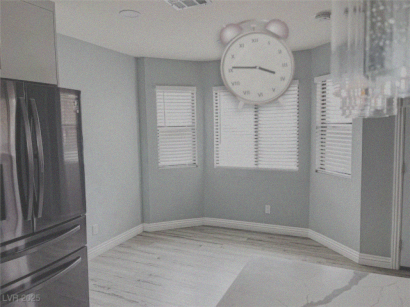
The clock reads 3.46
